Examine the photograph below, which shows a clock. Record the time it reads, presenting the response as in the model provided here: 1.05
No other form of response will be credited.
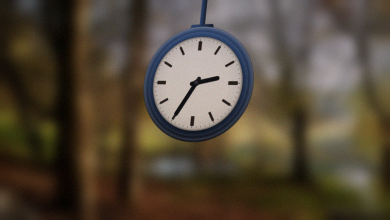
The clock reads 2.35
